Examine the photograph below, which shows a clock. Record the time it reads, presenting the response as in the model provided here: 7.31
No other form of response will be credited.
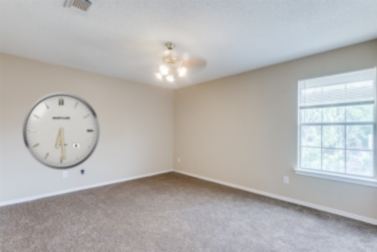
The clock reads 6.29
